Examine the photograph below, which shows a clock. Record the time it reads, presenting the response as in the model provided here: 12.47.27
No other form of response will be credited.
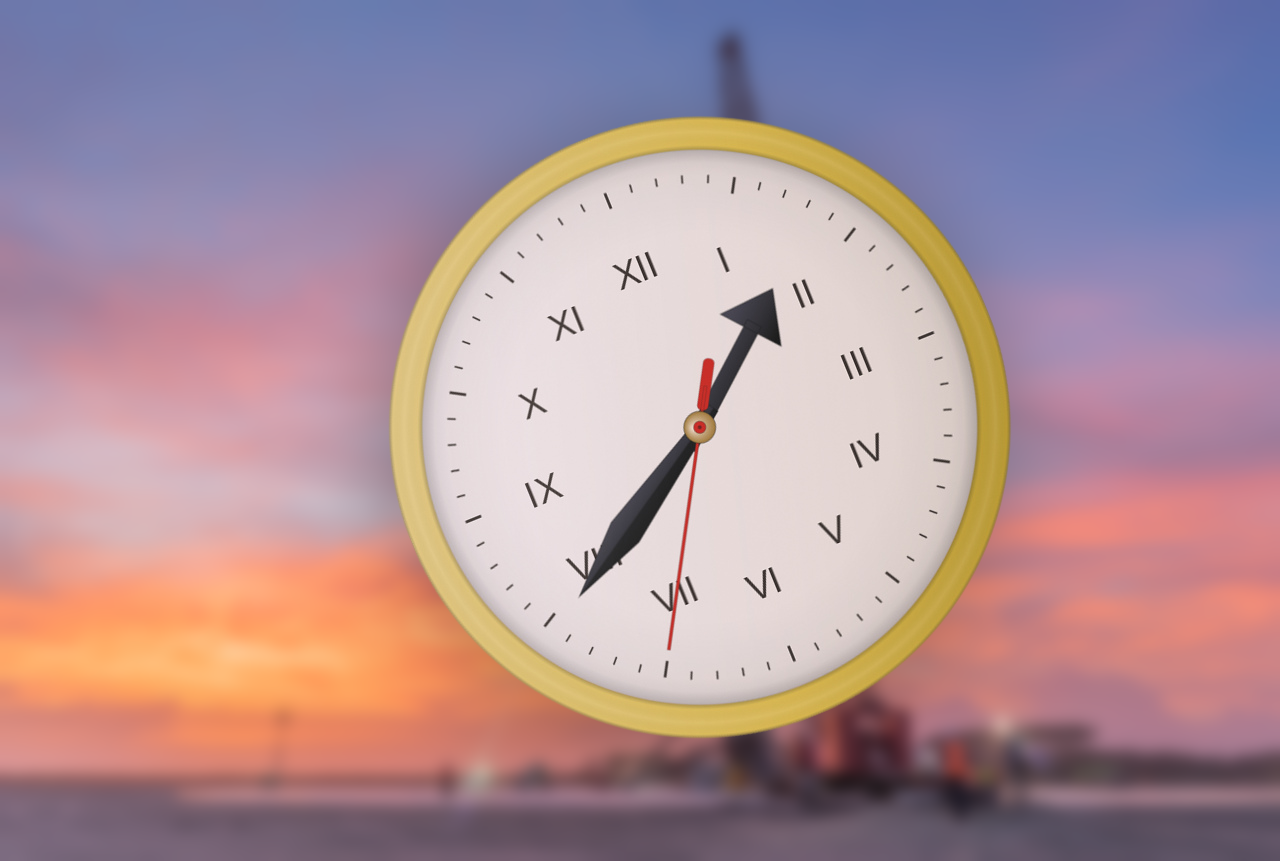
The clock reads 1.39.35
